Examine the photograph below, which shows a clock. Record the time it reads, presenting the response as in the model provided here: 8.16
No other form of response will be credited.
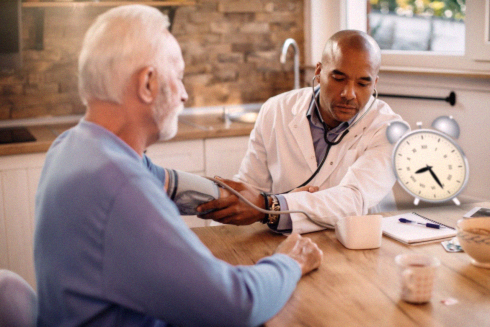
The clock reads 8.26
